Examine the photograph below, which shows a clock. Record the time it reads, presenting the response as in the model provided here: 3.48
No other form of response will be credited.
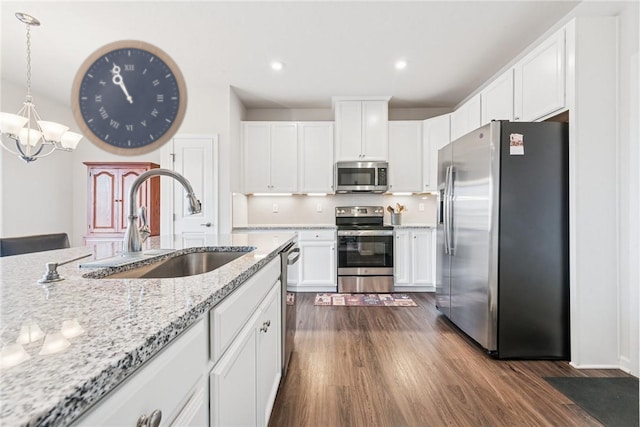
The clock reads 10.56
